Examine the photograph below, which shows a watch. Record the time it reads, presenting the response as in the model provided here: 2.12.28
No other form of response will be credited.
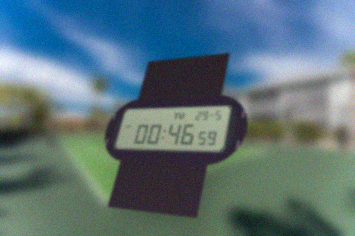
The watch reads 0.46.59
